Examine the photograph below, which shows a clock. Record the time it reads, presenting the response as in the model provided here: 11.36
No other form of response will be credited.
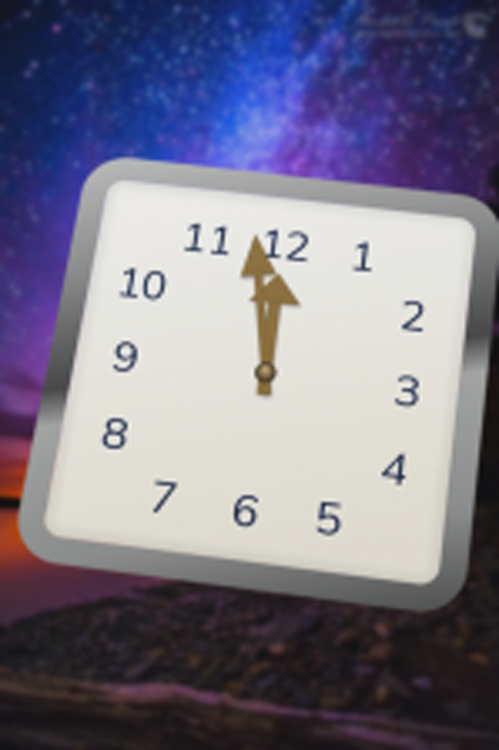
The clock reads 11.58
